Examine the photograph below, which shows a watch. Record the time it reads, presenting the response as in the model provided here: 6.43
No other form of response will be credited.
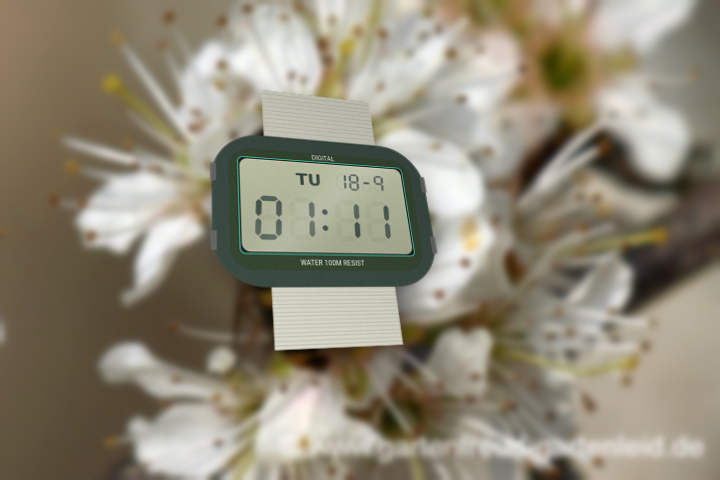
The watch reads 1.11
